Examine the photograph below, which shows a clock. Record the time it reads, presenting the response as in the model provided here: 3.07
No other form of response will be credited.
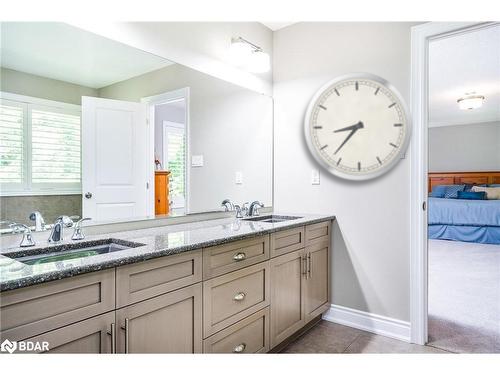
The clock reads 8.37
